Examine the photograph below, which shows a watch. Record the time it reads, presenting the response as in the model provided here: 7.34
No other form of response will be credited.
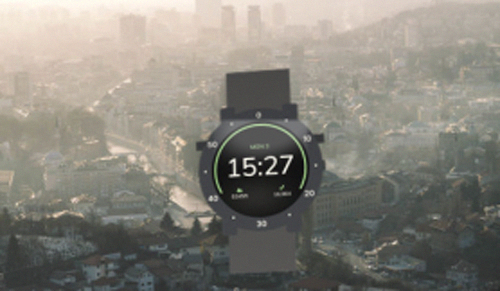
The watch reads 15.27
